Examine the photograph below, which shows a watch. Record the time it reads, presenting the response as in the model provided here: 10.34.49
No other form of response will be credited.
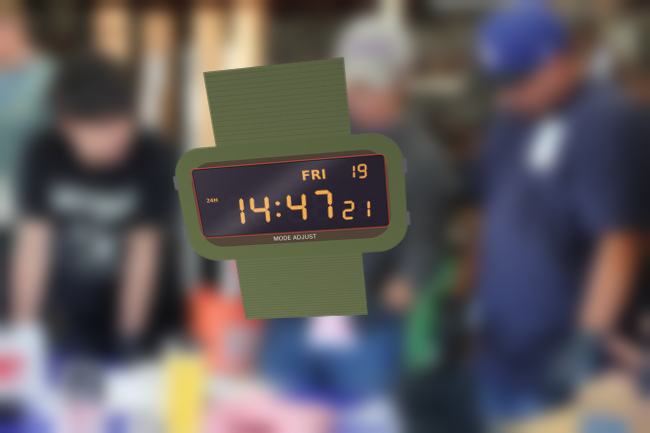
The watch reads 14.47.21
